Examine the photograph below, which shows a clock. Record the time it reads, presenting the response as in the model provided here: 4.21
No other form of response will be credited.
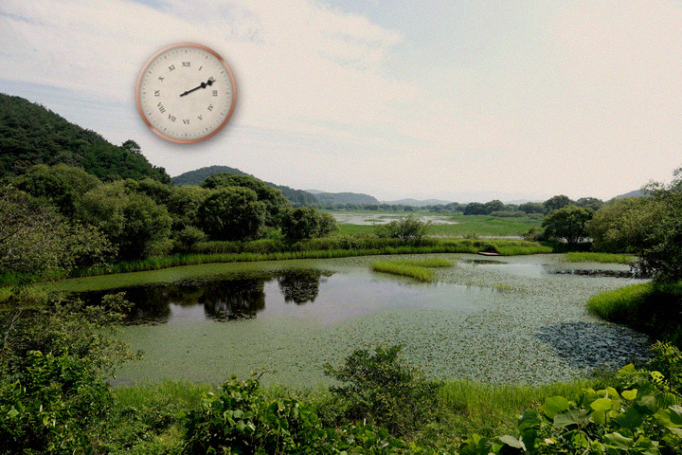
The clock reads 2.11
